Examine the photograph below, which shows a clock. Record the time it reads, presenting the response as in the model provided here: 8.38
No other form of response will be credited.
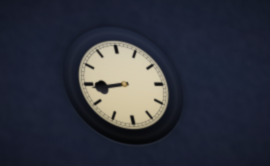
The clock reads 8.44
